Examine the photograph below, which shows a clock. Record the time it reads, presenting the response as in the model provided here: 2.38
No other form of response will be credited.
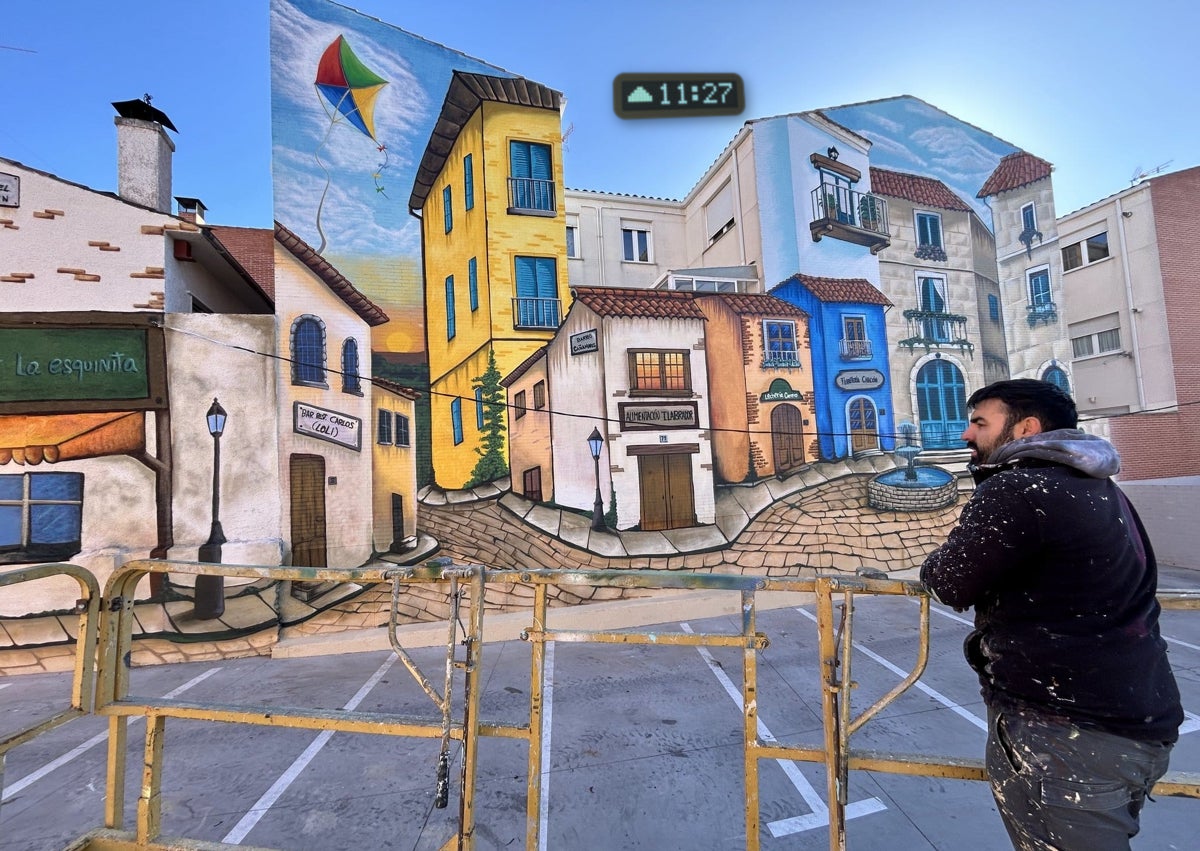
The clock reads 11.27
